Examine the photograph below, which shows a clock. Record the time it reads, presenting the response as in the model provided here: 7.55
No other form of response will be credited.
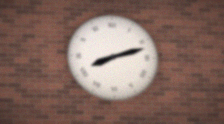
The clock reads 8.12
